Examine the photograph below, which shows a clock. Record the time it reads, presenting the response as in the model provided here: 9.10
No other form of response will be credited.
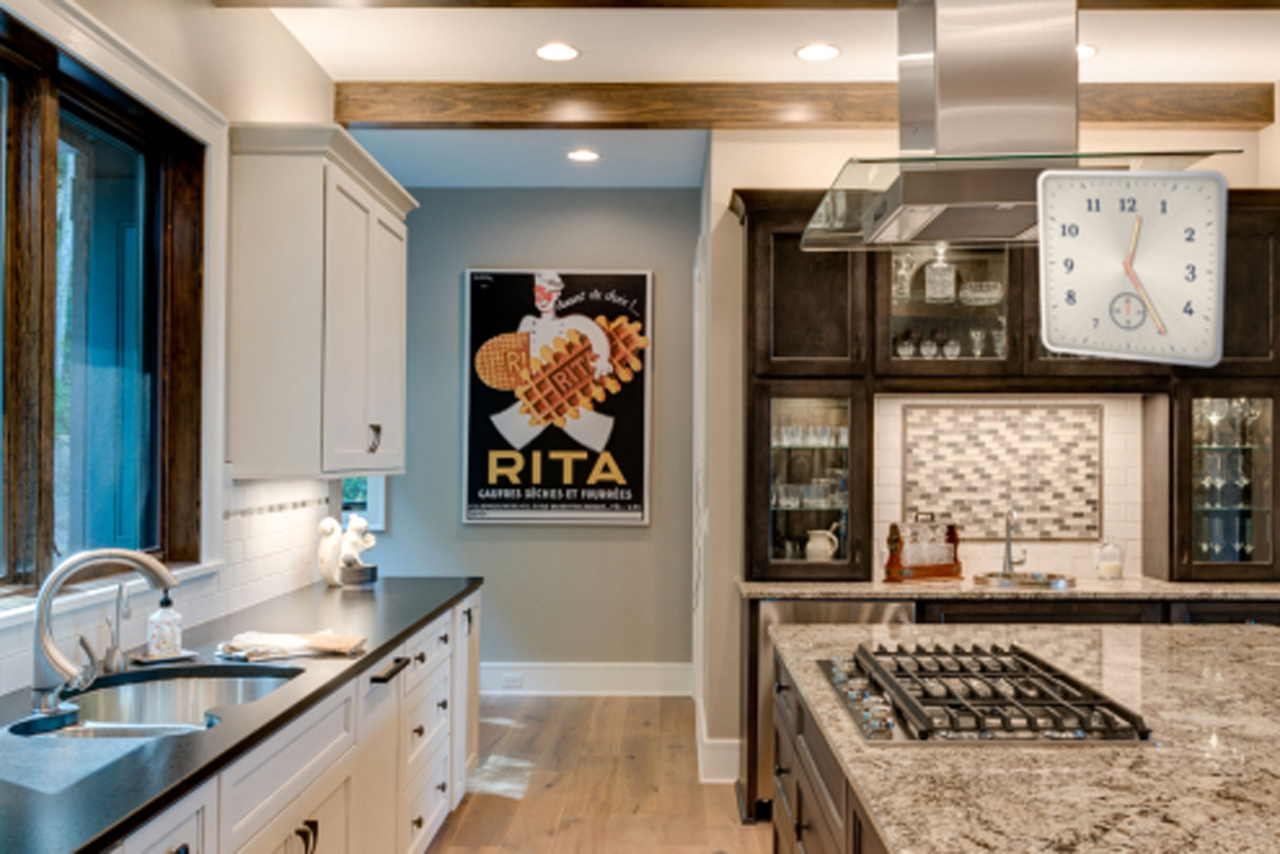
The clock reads 12.25
